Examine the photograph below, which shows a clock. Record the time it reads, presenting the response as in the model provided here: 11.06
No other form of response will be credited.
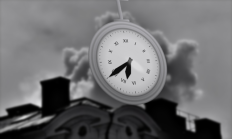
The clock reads 6.40
